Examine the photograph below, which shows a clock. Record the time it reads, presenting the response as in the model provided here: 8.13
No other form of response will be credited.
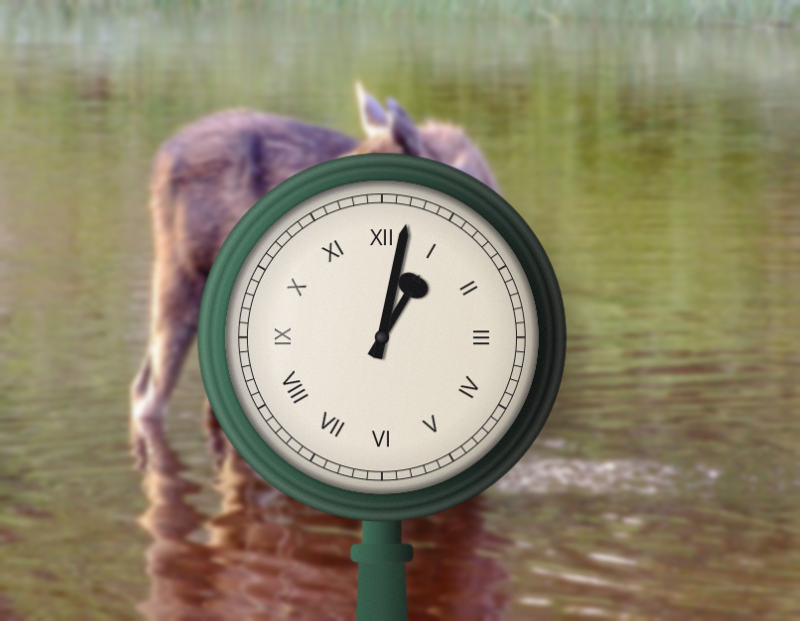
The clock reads 1.02
